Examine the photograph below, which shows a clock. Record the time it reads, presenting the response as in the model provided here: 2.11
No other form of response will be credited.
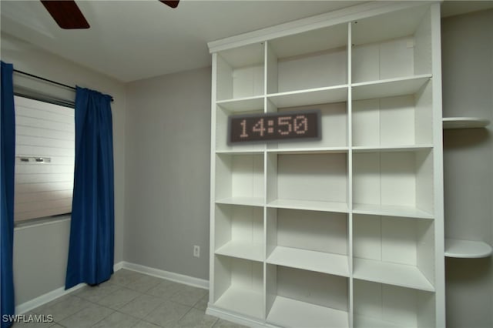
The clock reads 14.50
